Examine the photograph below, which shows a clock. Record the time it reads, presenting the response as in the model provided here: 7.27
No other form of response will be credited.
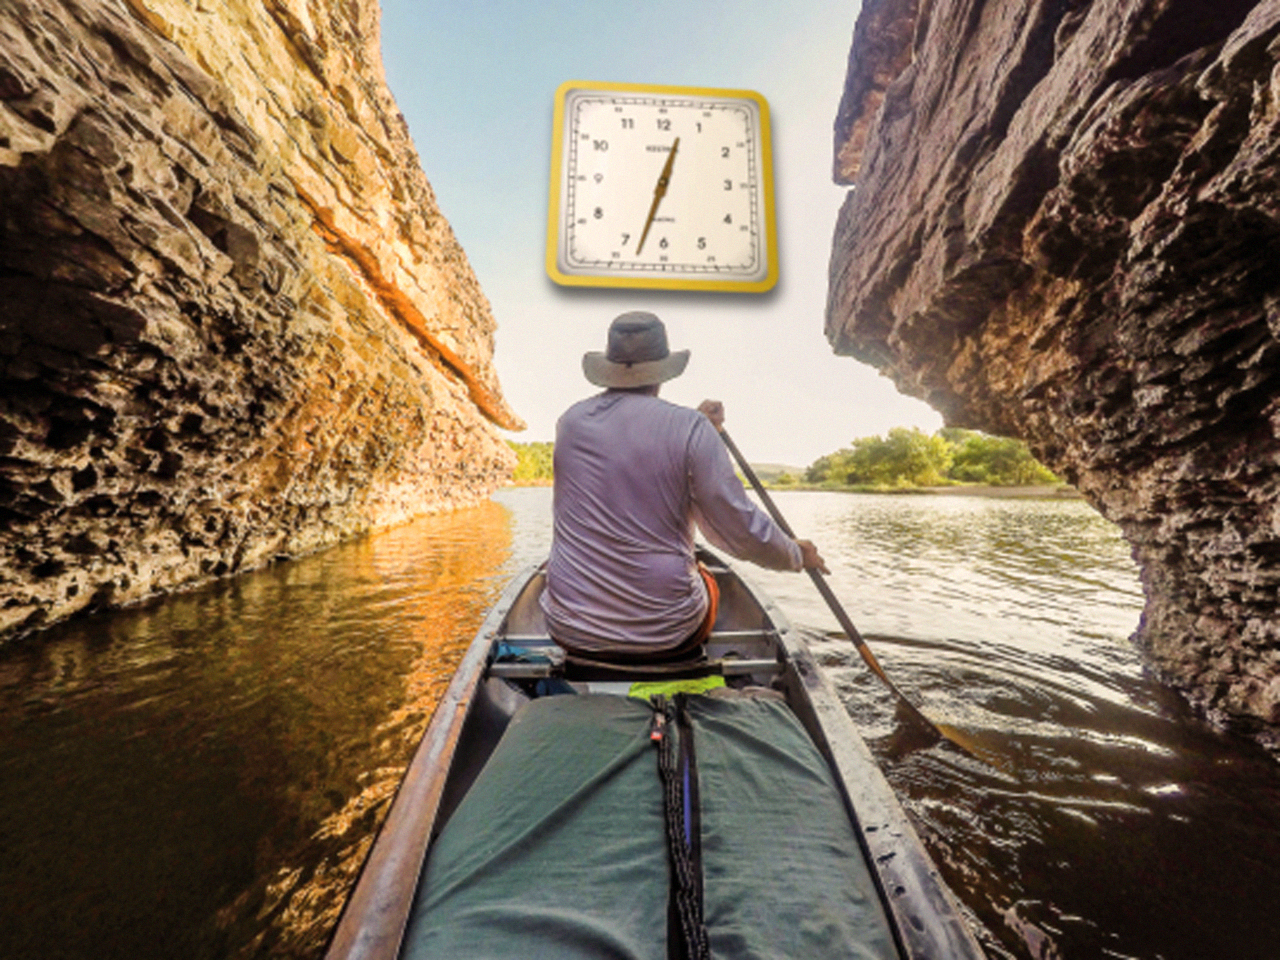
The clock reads 12.33
